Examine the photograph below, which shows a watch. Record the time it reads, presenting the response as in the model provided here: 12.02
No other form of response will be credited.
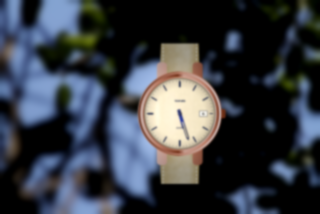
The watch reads 5.27
